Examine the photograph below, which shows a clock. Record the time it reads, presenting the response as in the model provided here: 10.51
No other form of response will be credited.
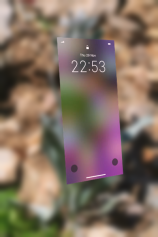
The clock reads 22.53
